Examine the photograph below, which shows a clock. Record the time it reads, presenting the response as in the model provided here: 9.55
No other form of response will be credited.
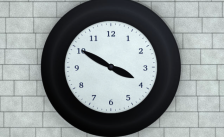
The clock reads 3.50
